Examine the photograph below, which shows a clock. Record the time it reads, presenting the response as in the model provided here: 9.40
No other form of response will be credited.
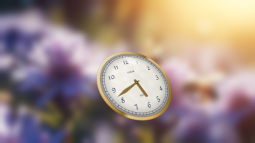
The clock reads 5.42
